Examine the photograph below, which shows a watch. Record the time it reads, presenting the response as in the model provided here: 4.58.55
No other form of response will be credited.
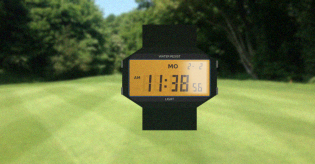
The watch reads 11.38.56
